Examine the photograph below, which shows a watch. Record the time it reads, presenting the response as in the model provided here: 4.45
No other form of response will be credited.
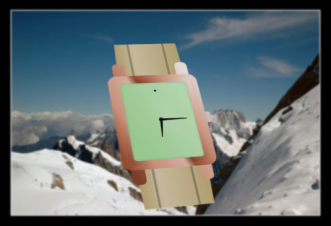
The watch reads 6.15
